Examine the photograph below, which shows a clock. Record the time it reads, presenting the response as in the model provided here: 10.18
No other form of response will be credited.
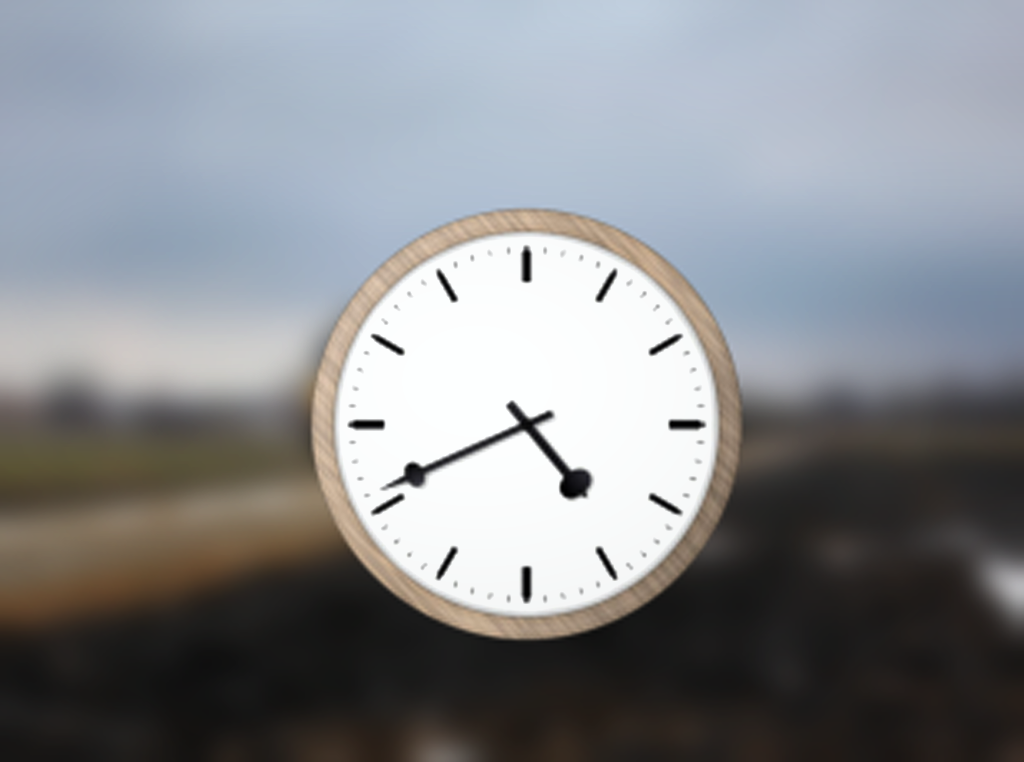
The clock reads 4.41
